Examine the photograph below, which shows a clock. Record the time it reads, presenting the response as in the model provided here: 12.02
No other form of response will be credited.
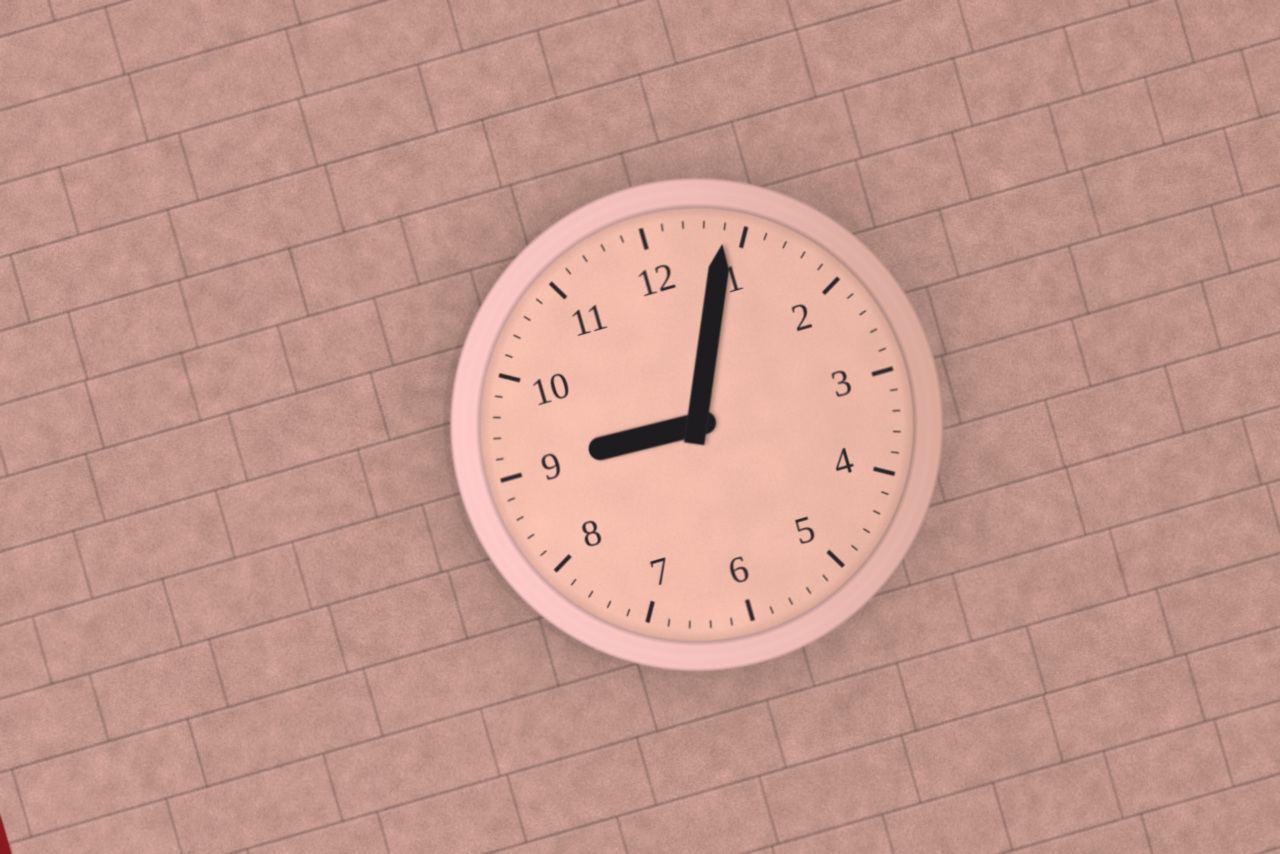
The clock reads 9.04
